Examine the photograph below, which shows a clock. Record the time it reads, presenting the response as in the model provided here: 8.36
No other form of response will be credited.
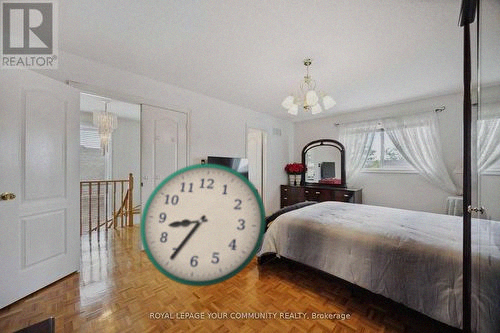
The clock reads 8.35
